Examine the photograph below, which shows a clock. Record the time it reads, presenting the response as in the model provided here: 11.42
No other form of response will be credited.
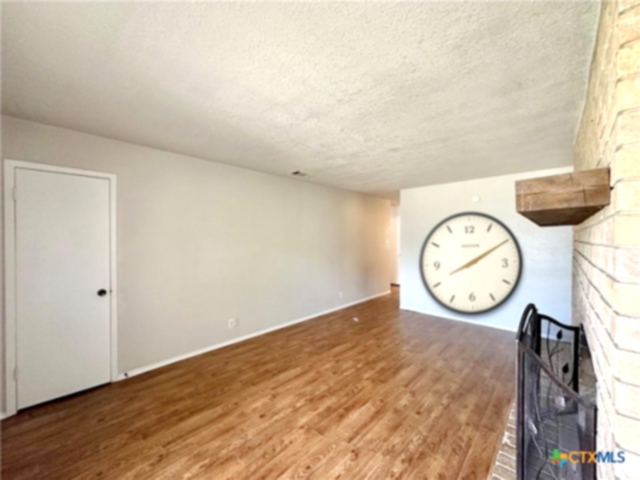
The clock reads 8.10
